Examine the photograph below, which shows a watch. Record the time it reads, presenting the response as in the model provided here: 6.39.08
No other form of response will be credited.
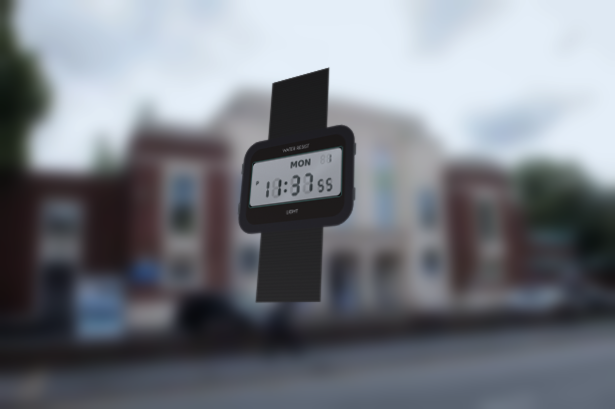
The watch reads 11.37.55
